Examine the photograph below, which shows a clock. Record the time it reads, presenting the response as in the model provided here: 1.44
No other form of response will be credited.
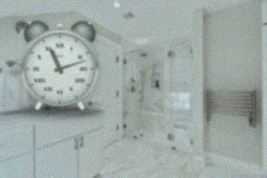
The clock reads 11.12
